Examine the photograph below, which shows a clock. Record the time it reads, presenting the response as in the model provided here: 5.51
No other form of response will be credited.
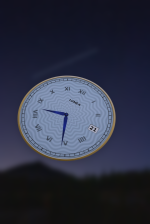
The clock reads 8.26
